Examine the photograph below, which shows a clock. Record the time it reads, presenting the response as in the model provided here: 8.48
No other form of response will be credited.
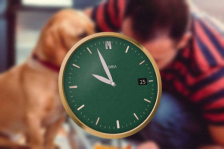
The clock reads 9.57
